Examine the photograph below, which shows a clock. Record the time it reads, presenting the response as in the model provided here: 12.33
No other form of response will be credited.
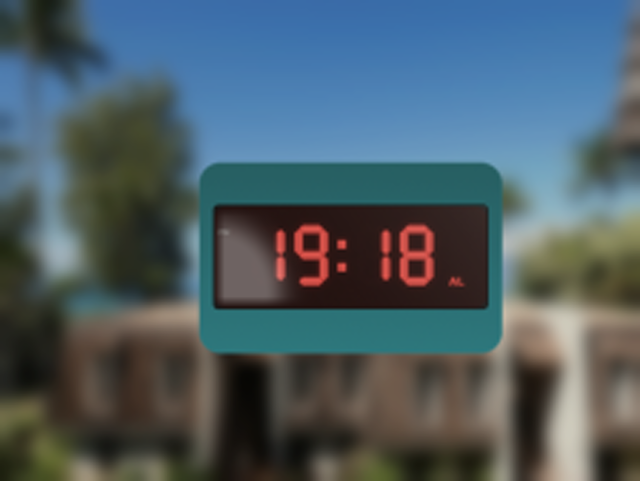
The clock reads 19.18
